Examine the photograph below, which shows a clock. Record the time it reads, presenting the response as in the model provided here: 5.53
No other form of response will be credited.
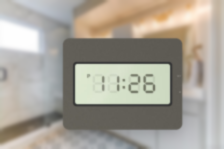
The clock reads 11.26
